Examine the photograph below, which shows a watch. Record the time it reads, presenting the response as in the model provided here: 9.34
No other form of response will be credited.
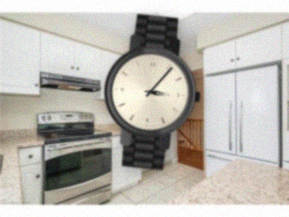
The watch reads 3.06
